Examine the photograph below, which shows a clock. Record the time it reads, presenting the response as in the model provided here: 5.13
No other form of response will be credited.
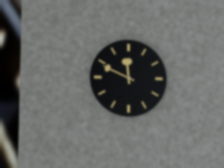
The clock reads 11.49
